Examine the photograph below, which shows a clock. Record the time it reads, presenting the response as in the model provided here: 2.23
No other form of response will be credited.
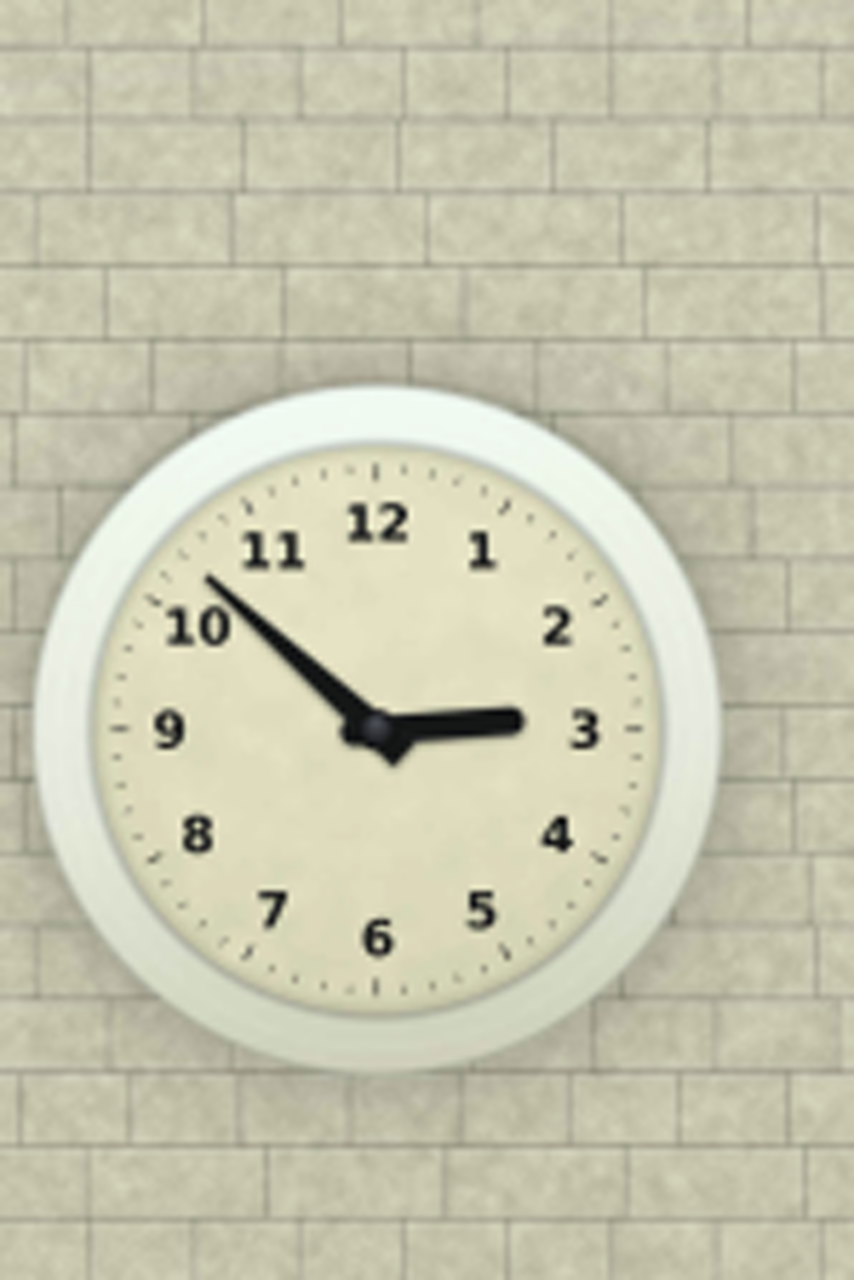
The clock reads 2.52
